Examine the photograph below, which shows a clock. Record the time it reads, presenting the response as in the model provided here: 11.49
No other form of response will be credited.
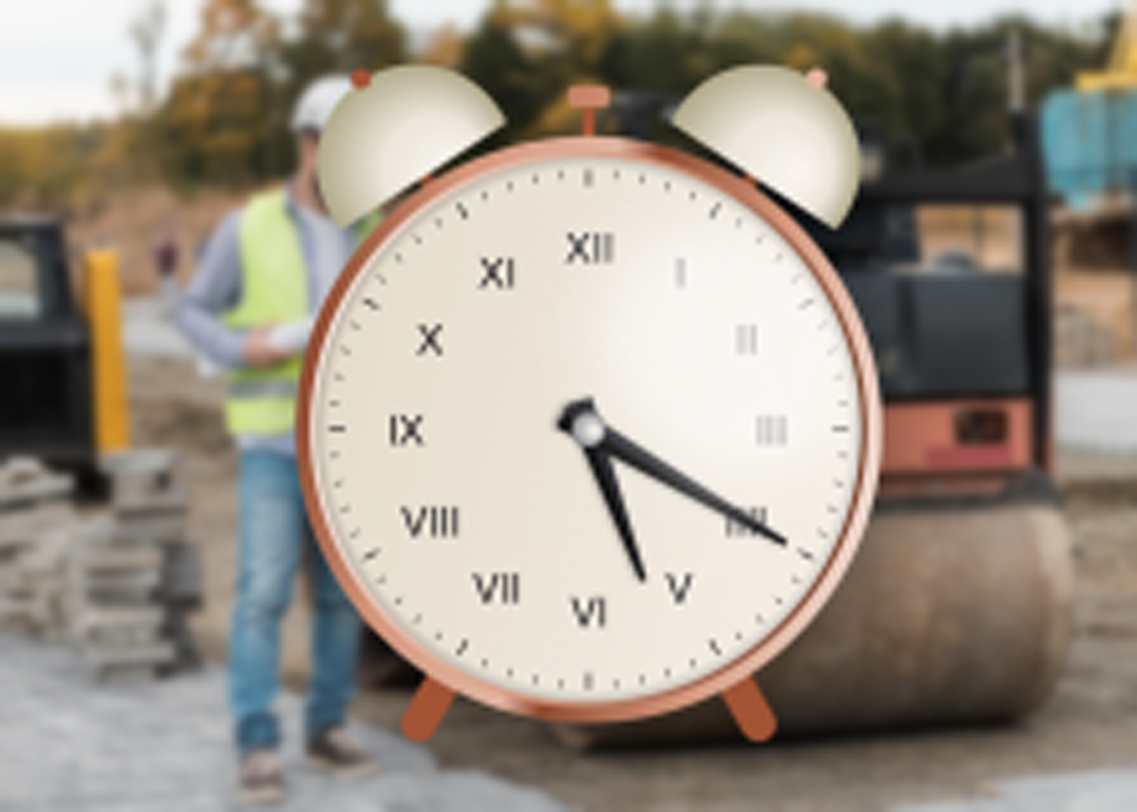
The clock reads 5.20
